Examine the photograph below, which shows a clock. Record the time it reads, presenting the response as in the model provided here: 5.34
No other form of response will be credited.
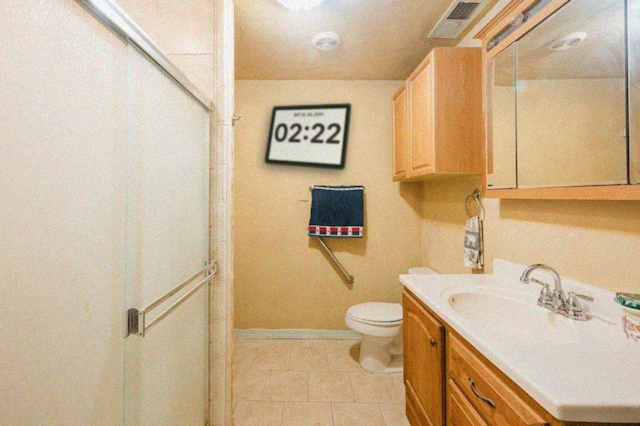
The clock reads 2.22
